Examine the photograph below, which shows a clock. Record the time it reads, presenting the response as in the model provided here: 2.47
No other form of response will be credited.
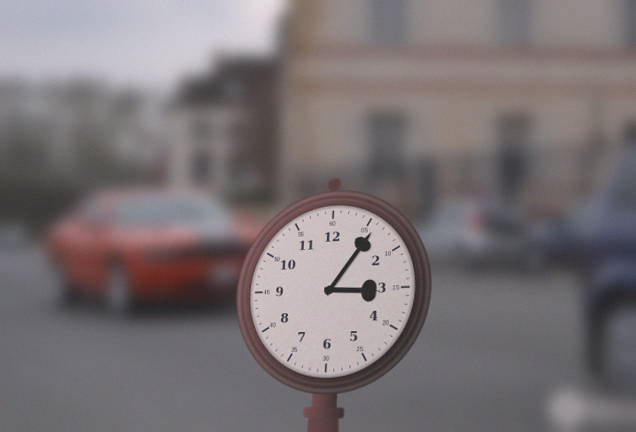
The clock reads 3.06
